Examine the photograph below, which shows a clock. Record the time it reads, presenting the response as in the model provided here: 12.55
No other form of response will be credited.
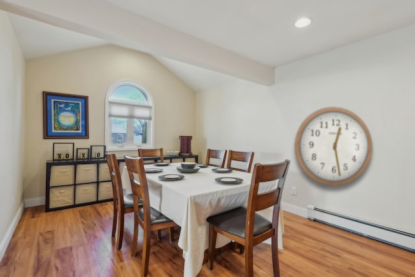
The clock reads 12.28
